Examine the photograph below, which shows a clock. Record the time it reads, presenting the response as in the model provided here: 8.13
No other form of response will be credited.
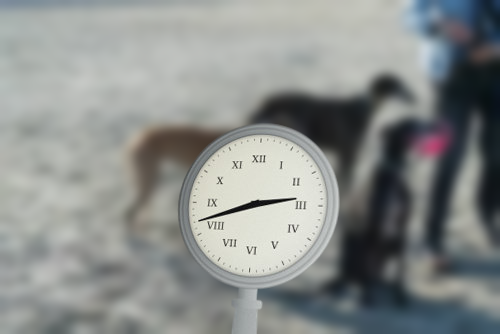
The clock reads 2.42
